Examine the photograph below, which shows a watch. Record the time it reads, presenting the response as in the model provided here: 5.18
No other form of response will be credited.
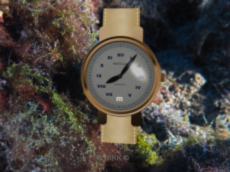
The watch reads 8.06
